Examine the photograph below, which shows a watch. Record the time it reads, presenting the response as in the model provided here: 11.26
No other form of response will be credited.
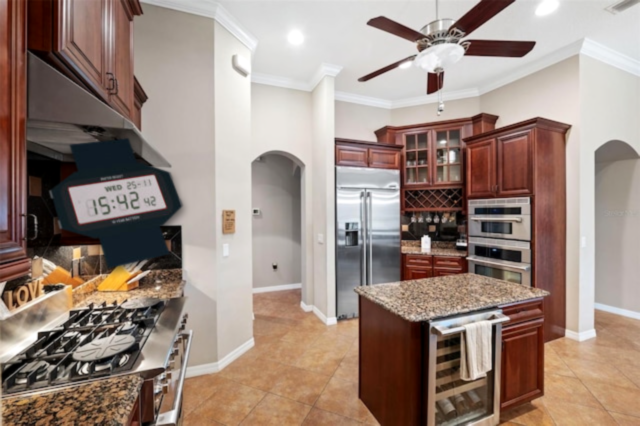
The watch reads 15.42
